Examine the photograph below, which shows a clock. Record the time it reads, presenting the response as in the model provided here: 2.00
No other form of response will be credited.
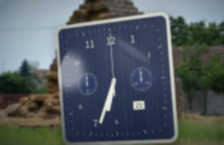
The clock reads 6.34
